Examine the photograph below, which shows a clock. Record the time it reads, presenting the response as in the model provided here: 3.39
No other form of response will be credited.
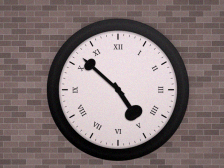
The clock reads 4.52
